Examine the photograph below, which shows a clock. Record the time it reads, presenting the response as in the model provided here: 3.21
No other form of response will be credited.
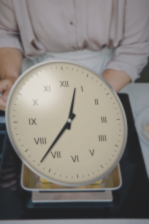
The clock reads 12.37
